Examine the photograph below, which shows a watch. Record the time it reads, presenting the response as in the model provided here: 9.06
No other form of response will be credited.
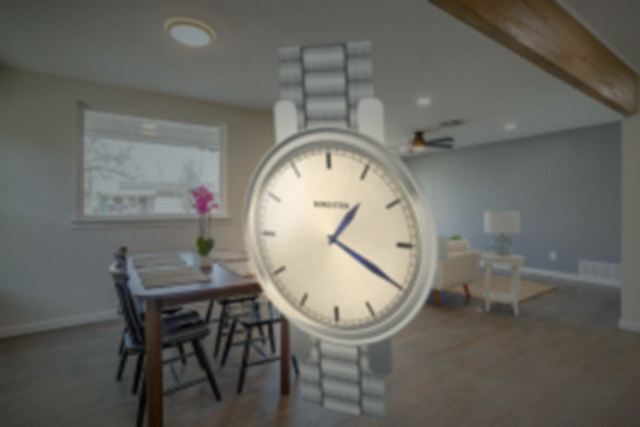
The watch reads 1.20
